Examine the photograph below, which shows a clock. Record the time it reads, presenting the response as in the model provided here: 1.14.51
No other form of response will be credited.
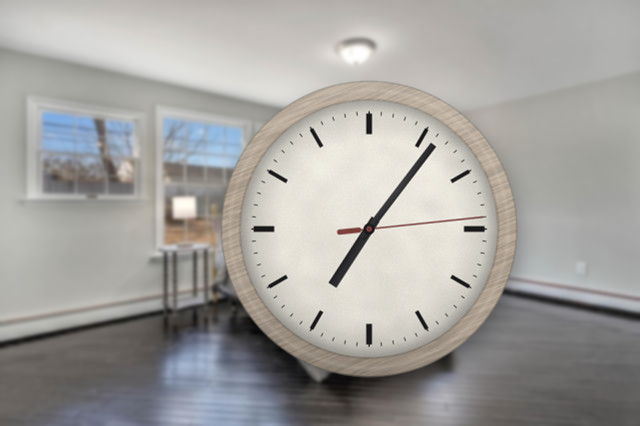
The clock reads 7.06.14
